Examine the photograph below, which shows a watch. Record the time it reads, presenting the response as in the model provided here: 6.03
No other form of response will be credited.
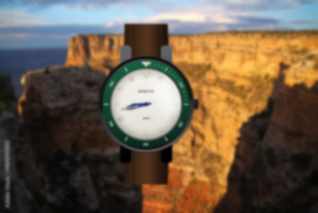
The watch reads 8.43
